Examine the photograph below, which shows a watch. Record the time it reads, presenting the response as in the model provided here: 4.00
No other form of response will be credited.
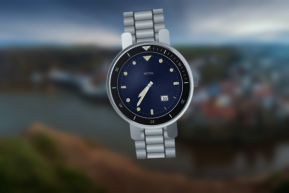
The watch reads 7.36
